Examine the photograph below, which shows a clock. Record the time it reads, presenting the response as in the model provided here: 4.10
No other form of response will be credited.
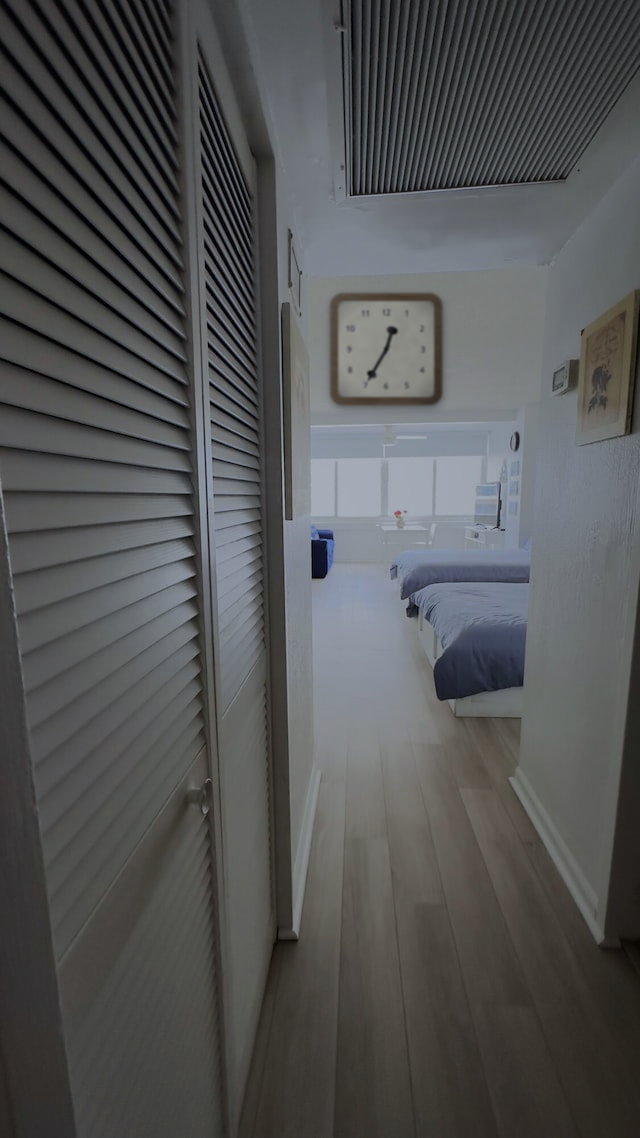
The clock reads 12.35
